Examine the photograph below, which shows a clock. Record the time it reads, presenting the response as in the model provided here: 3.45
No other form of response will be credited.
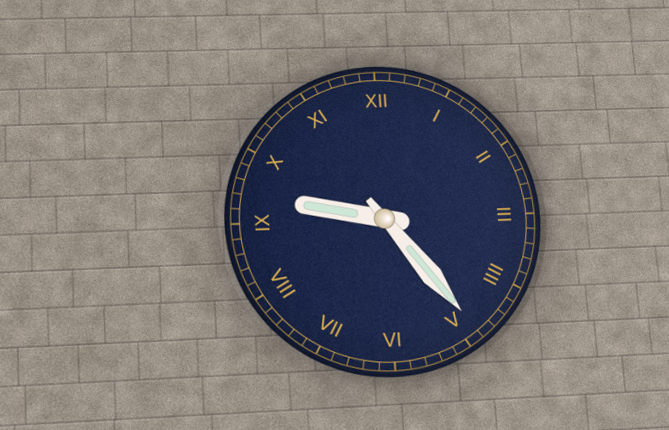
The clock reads 9.24
